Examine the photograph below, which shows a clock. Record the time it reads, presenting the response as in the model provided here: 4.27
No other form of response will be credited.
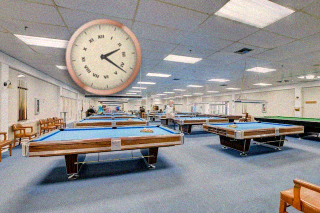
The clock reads 2.22
